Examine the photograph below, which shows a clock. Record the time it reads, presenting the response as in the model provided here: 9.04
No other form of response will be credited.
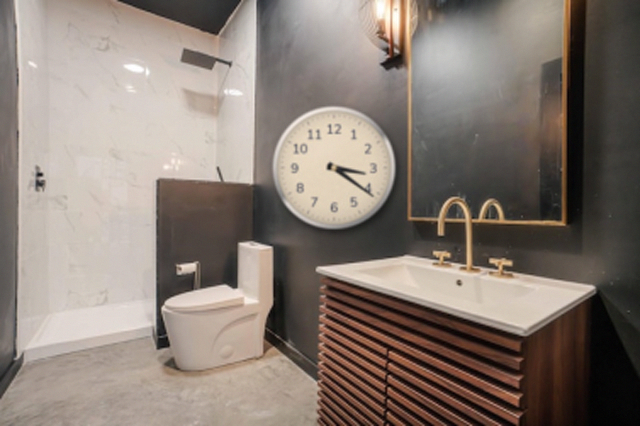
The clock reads 3.21
